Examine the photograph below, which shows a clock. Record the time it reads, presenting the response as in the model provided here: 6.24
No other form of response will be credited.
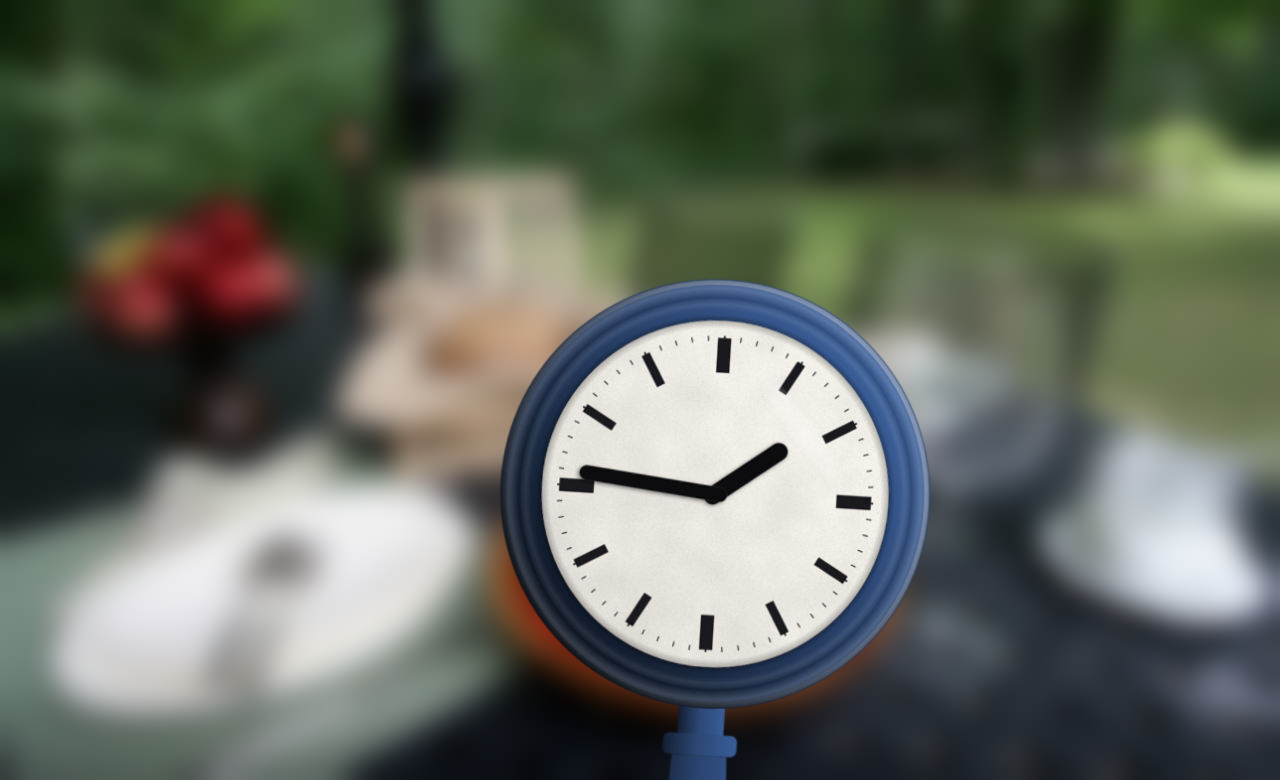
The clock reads 1.46
